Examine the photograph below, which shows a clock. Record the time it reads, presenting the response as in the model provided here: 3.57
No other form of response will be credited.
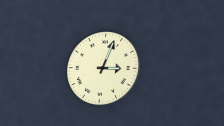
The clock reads 3.03
